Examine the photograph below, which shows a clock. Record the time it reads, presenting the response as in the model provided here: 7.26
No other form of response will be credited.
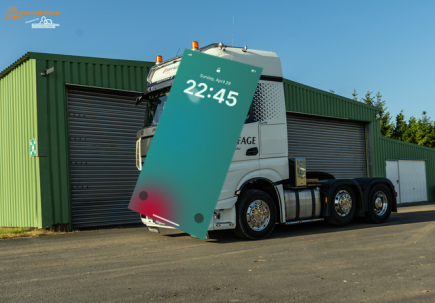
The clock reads 22.45
